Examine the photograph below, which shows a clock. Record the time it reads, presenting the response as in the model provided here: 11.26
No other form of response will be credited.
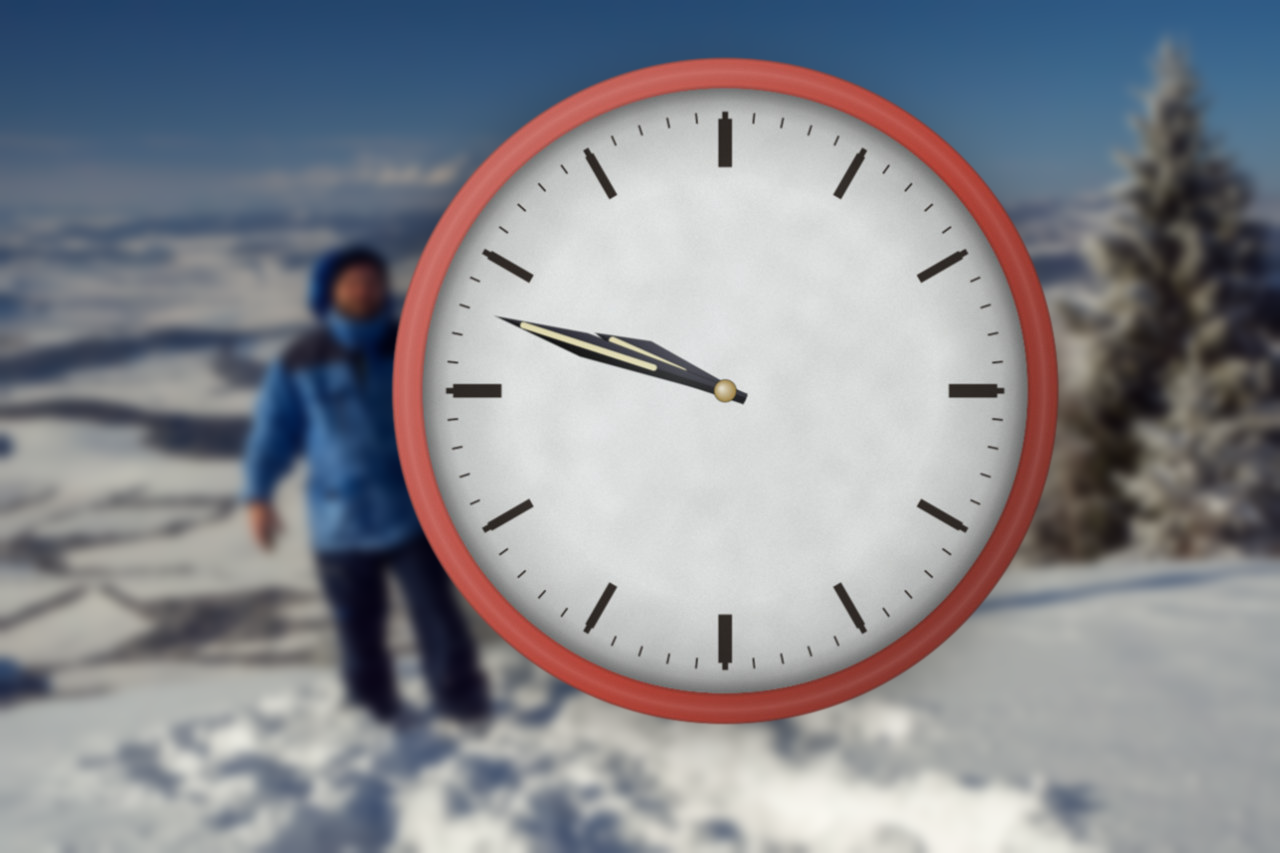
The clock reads 9.48
